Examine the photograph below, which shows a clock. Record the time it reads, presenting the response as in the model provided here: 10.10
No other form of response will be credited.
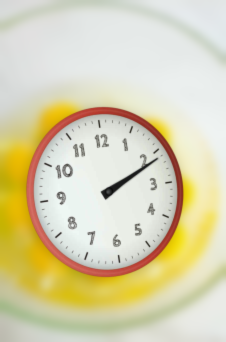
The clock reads 2.11
